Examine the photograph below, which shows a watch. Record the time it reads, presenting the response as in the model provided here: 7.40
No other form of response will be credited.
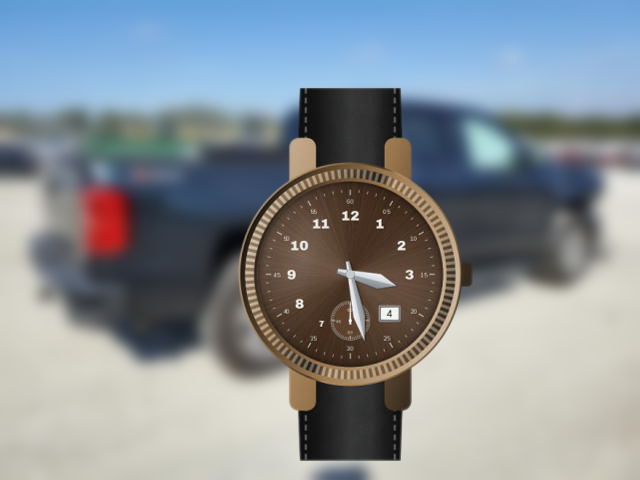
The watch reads 3.28
